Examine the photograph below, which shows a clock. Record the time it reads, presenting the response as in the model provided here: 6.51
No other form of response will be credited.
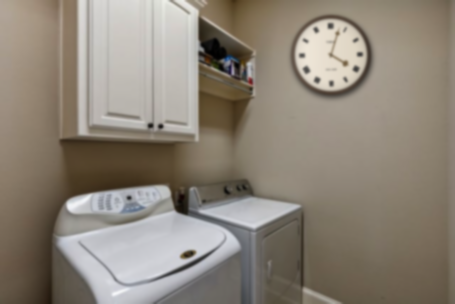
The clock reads 4.03
